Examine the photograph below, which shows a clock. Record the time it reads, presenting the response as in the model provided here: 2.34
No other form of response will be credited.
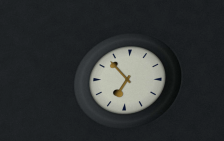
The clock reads 6.53
